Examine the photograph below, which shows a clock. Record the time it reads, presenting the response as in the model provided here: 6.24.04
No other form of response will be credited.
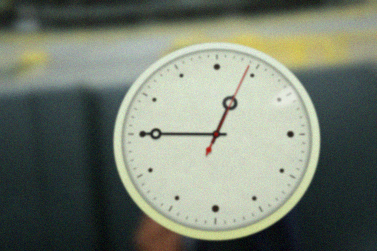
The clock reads 12.45.04
